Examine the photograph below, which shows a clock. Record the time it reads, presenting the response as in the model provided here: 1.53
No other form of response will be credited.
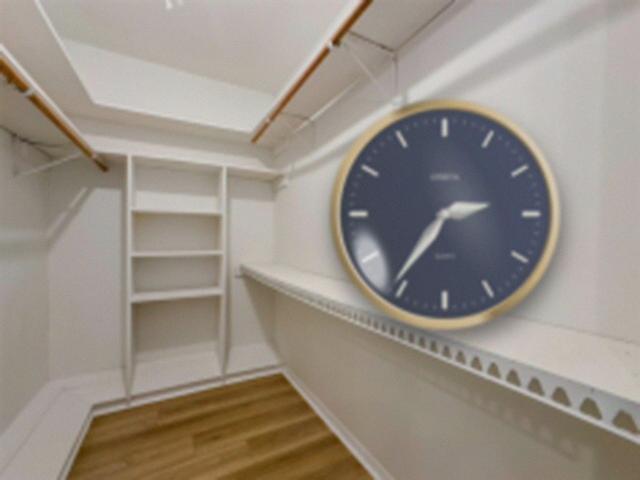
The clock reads 2.36
